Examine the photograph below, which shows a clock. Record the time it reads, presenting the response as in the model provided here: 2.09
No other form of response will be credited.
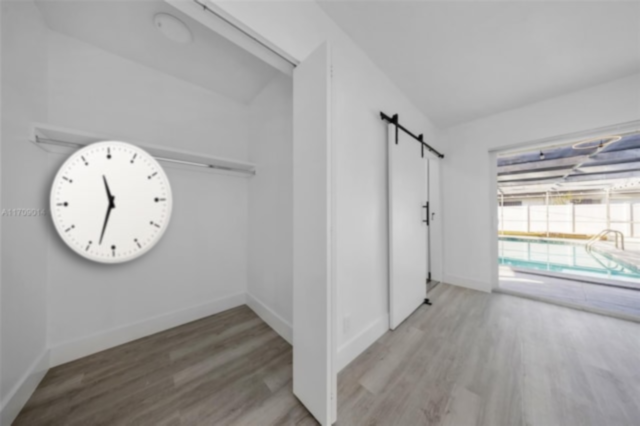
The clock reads 11.33
